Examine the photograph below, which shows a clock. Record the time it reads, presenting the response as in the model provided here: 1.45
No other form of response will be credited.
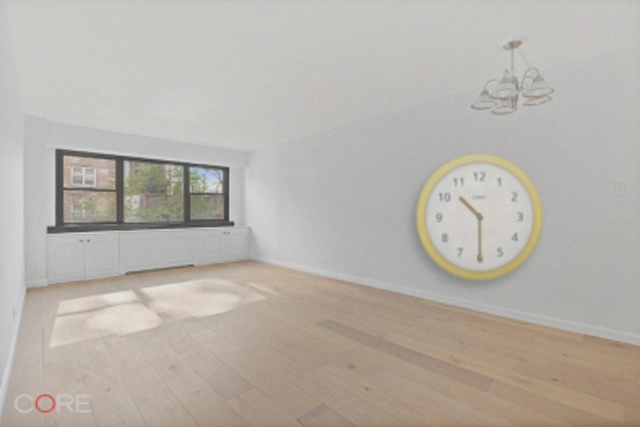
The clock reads 10.30
